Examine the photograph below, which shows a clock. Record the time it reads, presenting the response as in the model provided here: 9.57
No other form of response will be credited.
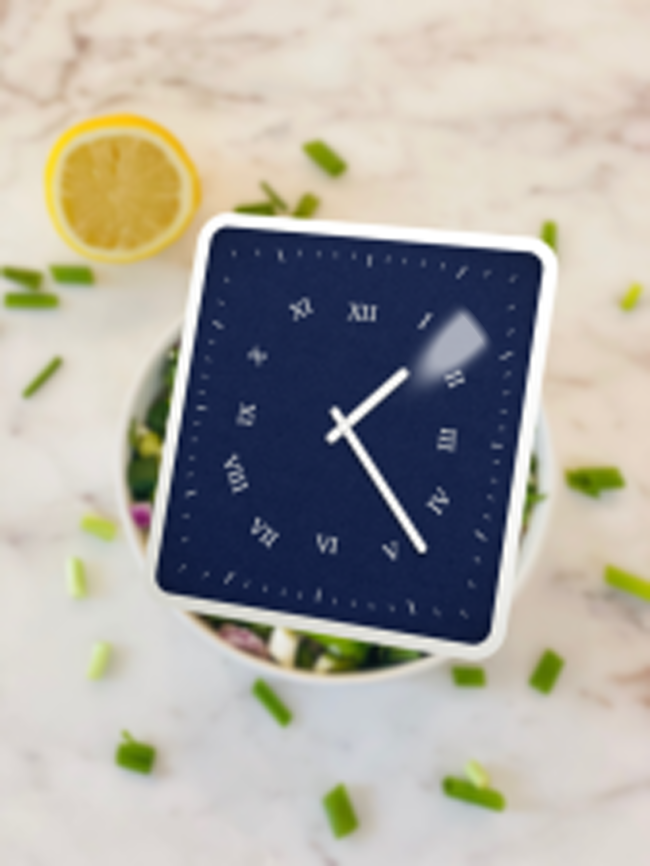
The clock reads 1.23
